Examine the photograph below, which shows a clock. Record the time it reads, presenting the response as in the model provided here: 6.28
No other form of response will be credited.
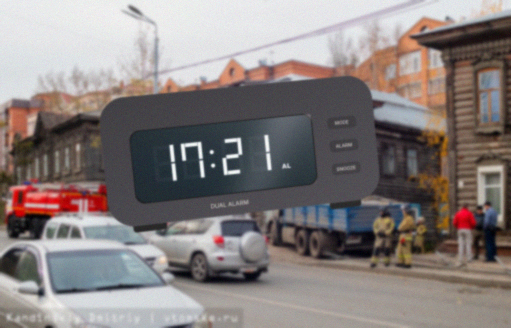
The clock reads 17.21
